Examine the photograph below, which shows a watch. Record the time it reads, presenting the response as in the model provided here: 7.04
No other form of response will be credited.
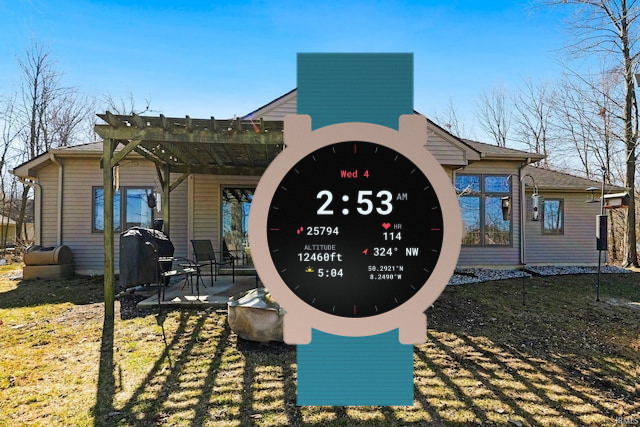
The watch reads 2.53
